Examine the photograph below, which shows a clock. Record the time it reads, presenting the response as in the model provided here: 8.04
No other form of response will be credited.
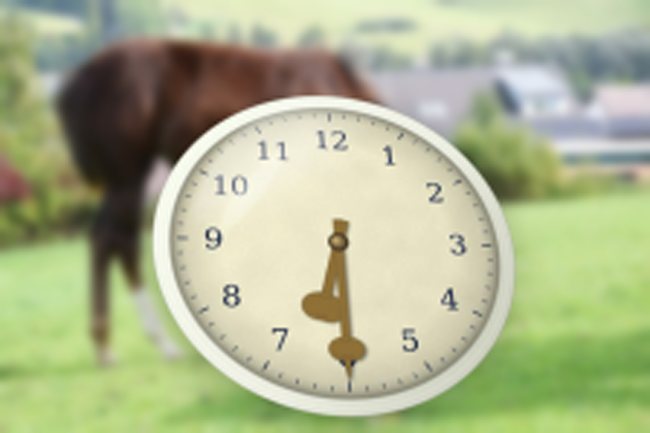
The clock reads 6.30
